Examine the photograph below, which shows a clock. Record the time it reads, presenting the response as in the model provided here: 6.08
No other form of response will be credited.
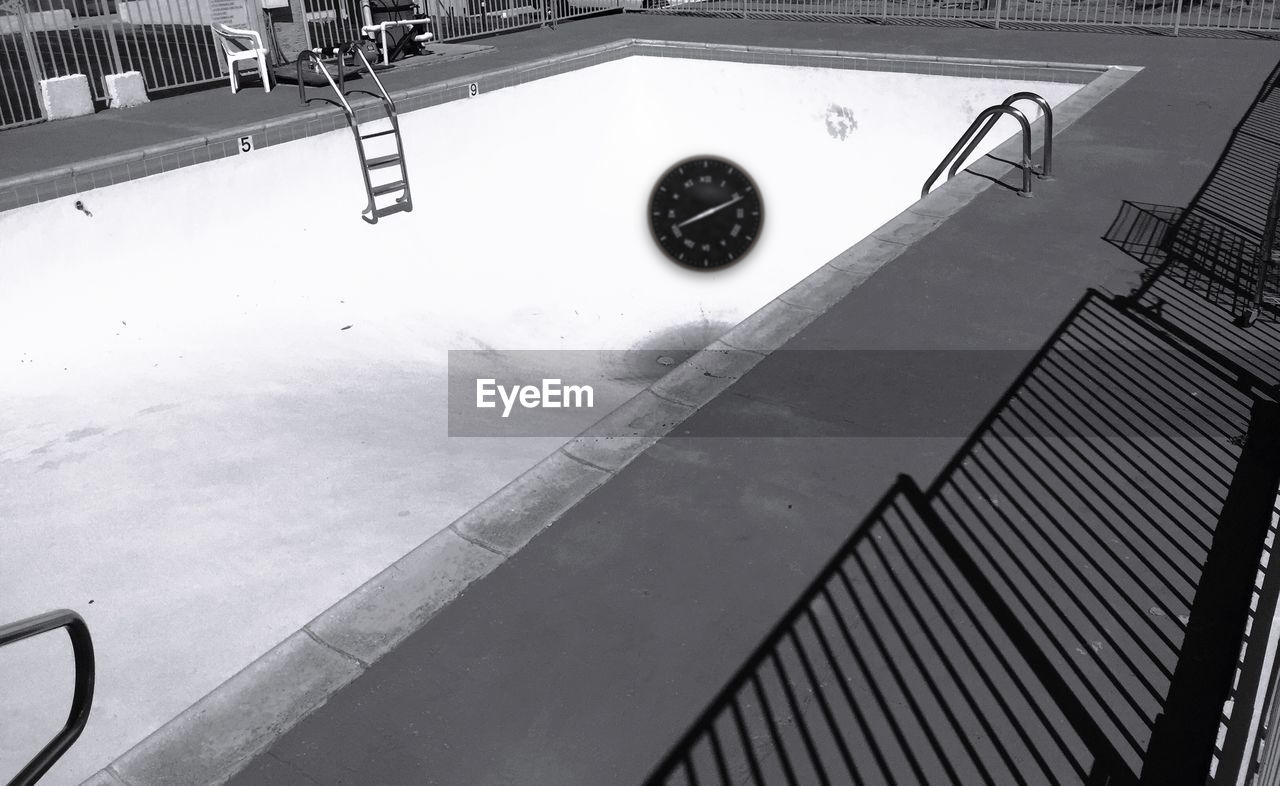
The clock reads 8.11
